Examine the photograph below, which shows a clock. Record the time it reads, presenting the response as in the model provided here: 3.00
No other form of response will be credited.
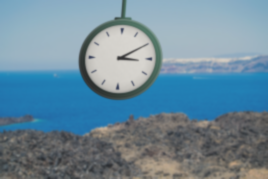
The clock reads 3.10
